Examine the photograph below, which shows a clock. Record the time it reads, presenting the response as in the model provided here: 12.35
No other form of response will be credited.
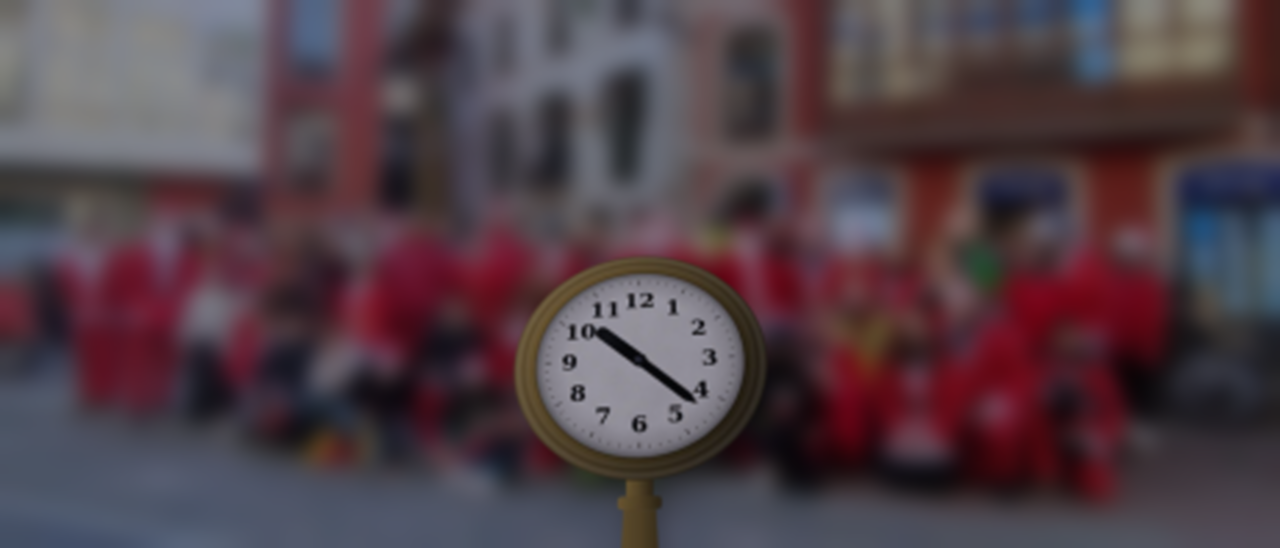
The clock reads 10.22
